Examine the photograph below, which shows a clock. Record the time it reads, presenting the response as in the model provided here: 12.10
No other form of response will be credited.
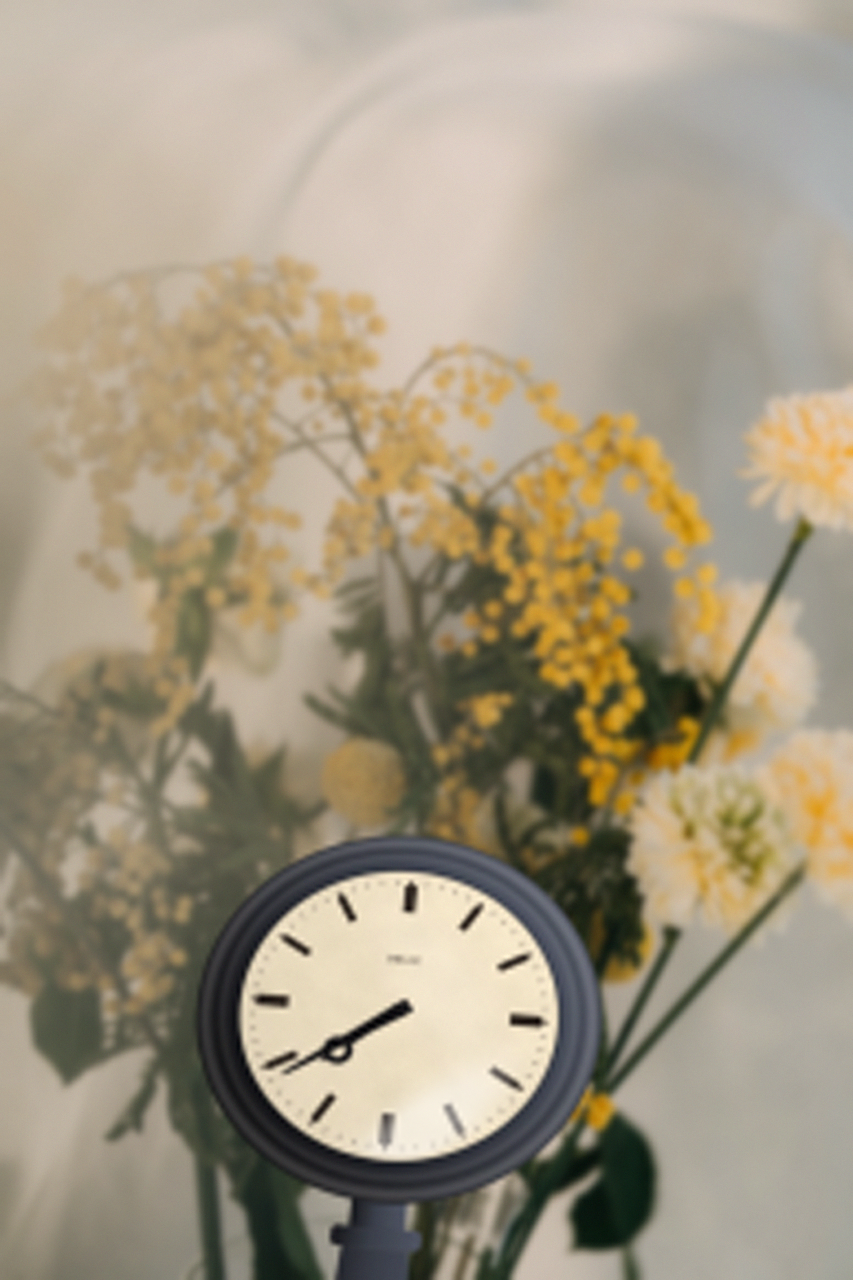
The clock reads 7.39
